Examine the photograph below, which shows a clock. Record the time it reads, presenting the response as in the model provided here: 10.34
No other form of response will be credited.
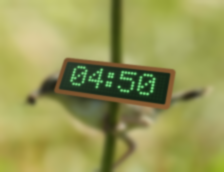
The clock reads 4.50
